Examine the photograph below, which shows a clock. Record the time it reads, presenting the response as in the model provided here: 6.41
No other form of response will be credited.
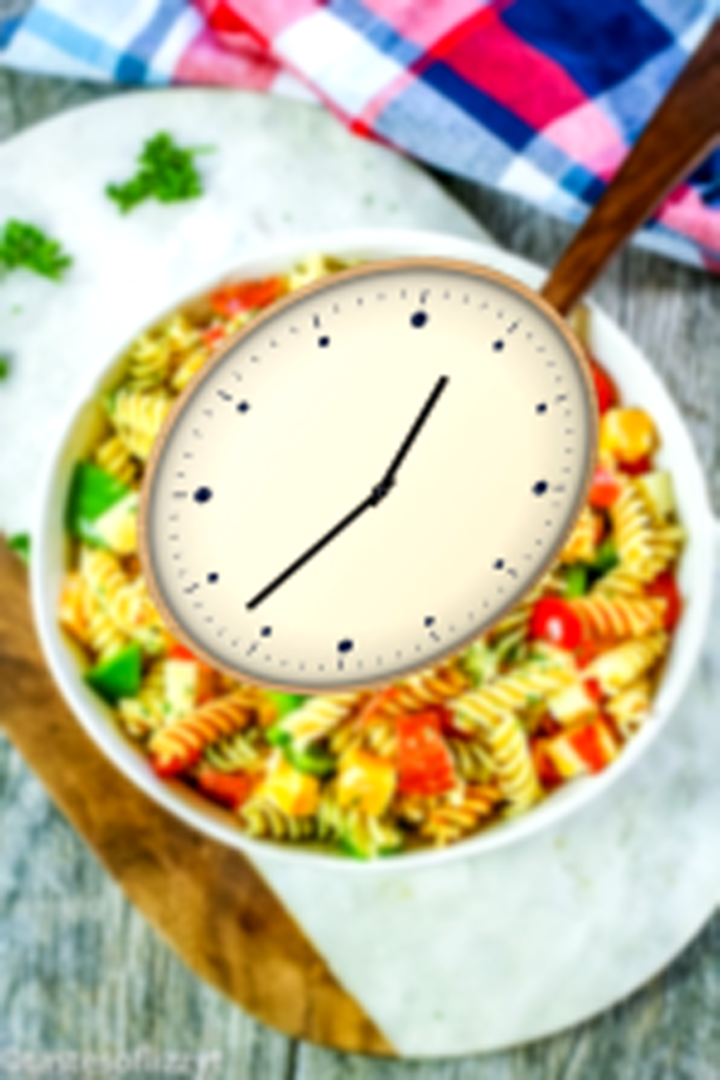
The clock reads 12.37
